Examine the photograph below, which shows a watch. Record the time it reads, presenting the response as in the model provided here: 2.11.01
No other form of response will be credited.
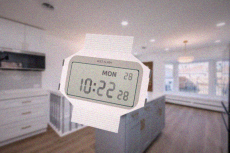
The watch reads 10.22.28
